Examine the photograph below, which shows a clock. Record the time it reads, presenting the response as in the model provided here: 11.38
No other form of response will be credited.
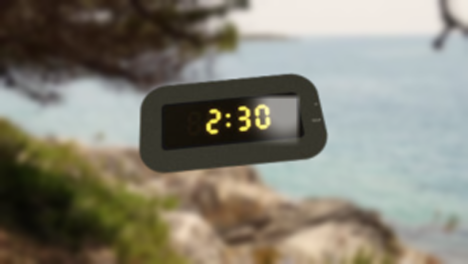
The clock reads 2.30
